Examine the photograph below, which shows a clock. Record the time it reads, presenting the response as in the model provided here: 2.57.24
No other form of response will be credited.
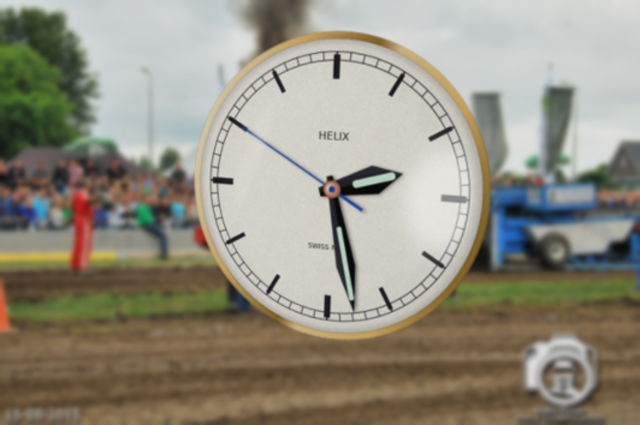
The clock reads 2.27.50
